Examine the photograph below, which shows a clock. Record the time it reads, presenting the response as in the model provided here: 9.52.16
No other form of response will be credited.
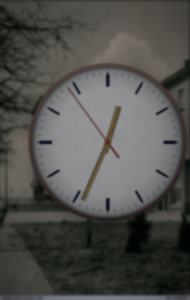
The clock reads 12.33.54
